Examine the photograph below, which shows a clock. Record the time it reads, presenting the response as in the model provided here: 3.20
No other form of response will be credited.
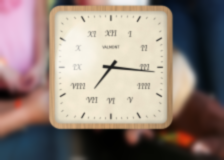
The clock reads 7.16
